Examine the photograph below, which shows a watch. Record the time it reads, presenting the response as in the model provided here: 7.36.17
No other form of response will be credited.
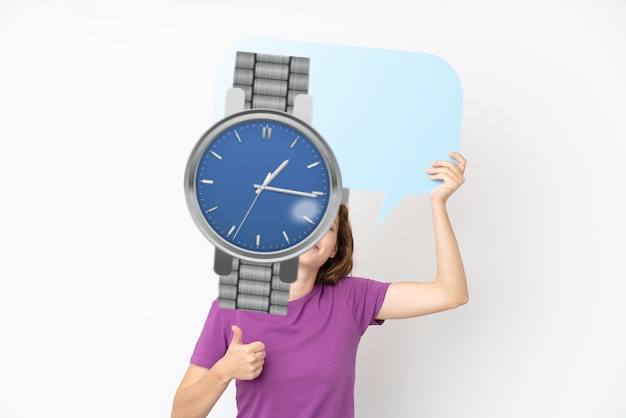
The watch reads 1.15.34
